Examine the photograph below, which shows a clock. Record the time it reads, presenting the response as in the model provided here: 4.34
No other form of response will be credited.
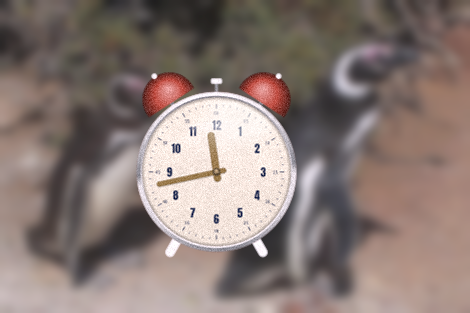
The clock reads 11.43
